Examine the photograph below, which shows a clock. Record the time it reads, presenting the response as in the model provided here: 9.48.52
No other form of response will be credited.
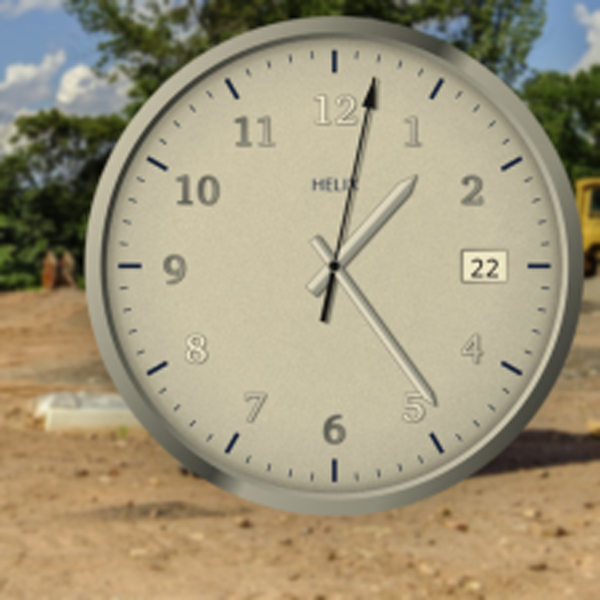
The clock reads 1.24.02
